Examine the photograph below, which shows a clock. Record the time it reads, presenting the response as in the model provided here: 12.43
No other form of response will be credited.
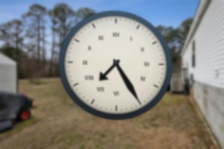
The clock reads 7.25
